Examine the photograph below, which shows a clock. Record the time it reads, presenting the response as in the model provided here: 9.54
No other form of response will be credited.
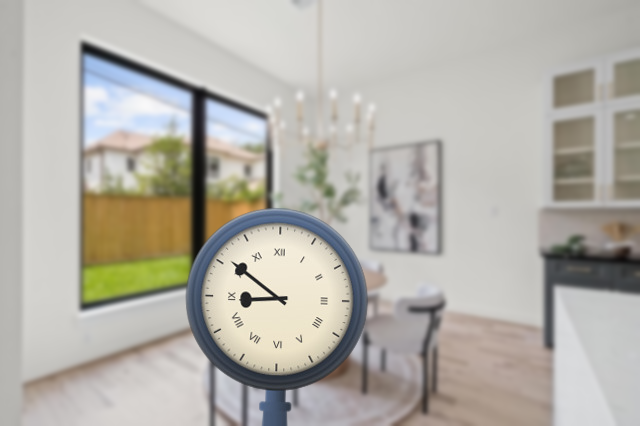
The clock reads 8.51
